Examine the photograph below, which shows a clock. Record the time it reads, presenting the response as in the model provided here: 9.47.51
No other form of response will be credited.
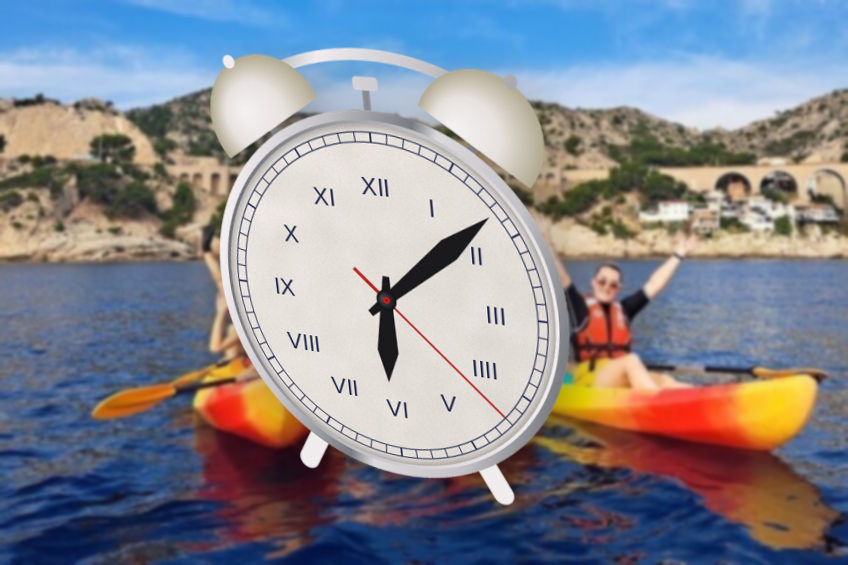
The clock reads 6.08.22
